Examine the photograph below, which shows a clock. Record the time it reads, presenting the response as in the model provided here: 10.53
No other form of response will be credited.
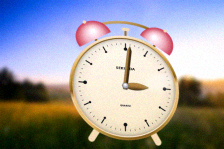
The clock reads 3.01
